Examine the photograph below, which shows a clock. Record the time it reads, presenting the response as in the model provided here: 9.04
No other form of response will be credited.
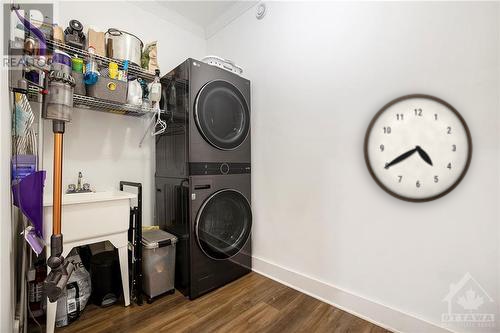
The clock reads 4.40
